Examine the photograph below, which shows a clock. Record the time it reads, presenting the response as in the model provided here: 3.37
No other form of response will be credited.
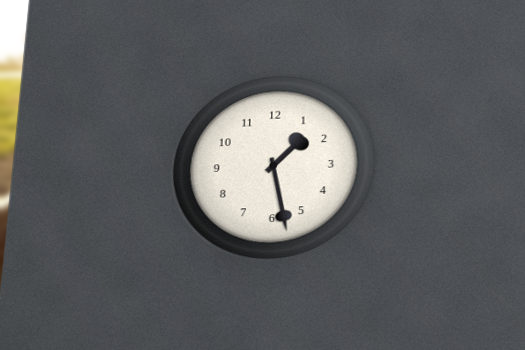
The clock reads 1.28
